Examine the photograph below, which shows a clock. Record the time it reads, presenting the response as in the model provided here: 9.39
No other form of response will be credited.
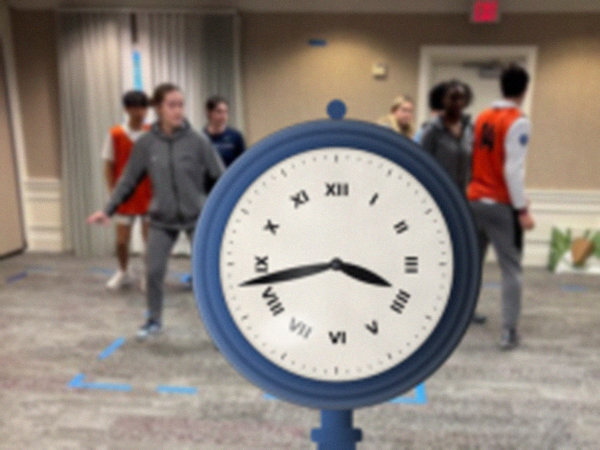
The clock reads 3.43
